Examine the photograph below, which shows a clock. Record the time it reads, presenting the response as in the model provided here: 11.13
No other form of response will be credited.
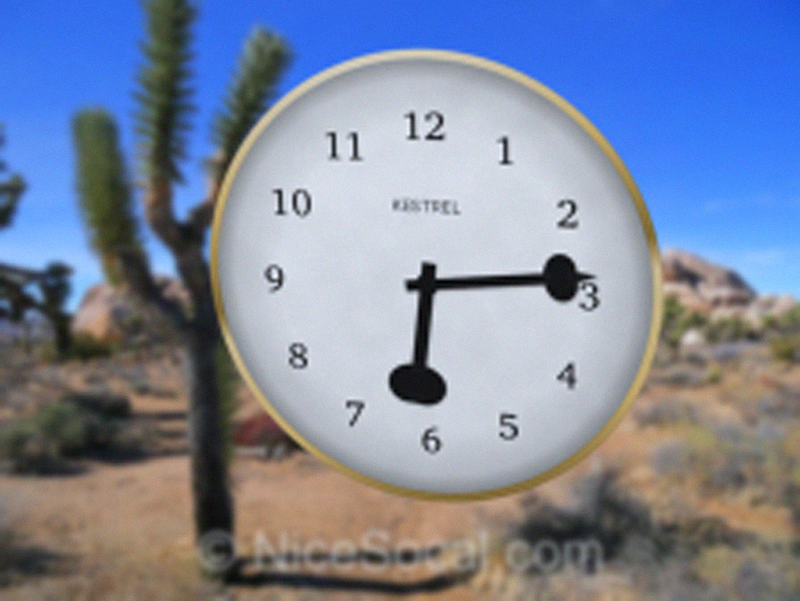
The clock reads 6.14
